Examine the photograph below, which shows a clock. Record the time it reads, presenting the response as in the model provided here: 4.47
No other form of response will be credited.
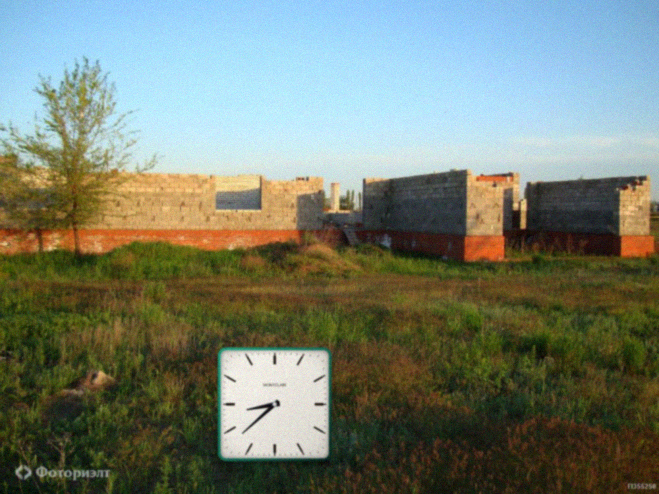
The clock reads 8.38
